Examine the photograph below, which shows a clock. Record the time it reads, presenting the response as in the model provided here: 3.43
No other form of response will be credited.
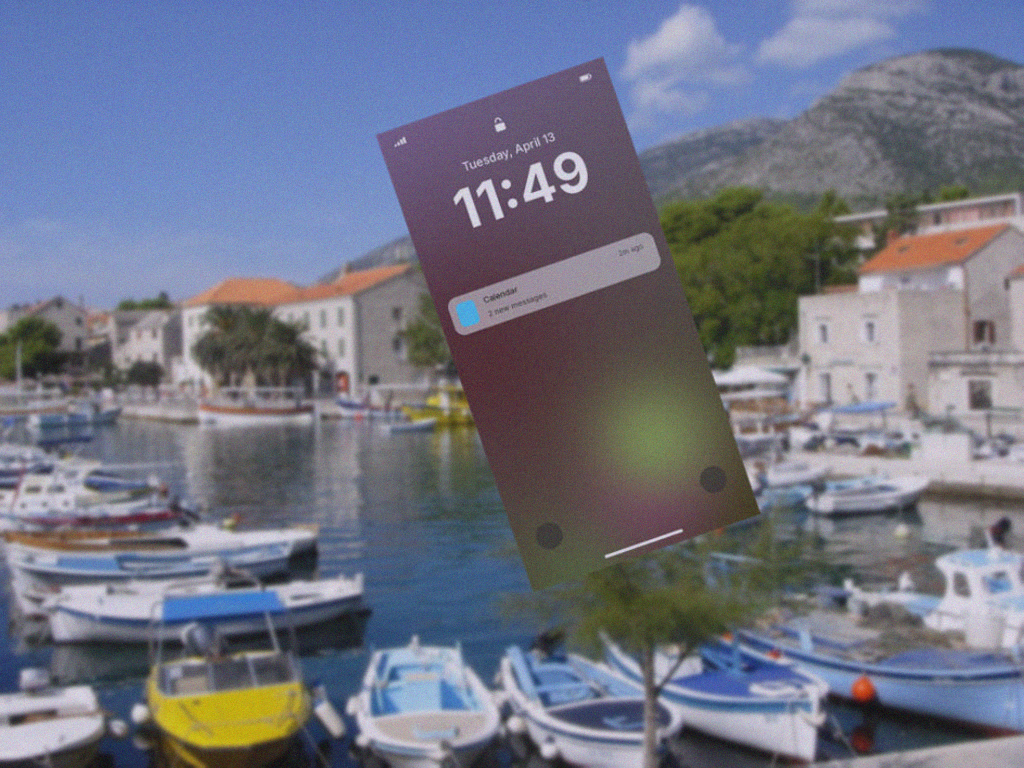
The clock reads 11.49
